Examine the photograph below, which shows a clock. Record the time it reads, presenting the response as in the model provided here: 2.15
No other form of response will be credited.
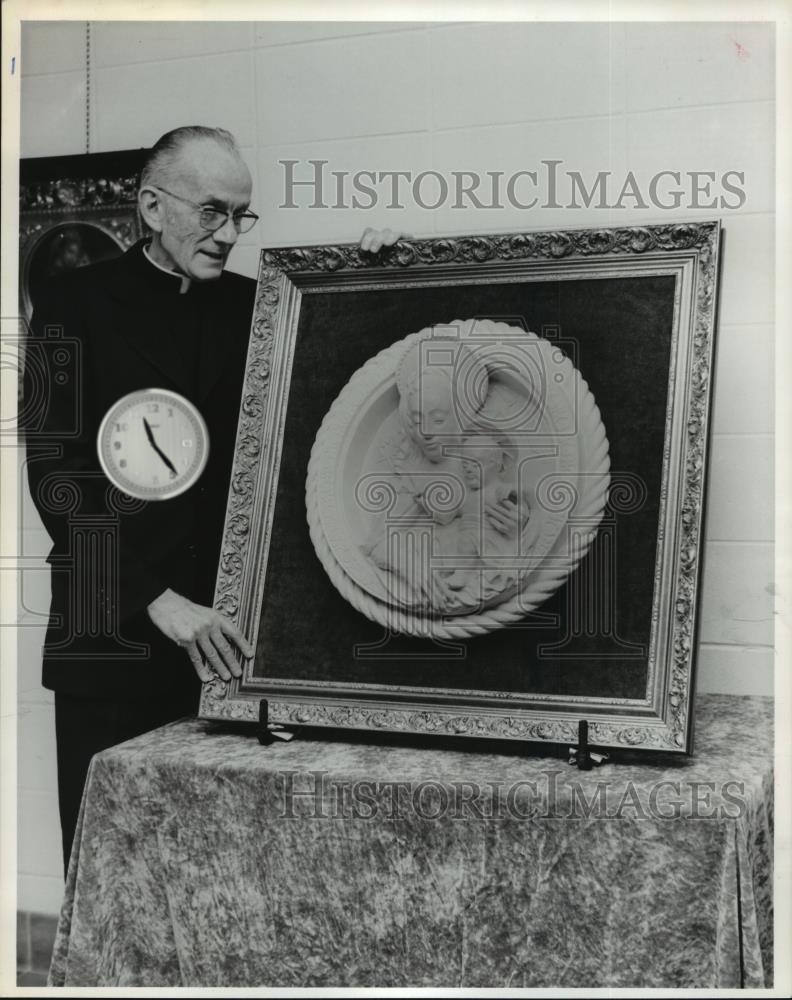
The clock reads 11.24
